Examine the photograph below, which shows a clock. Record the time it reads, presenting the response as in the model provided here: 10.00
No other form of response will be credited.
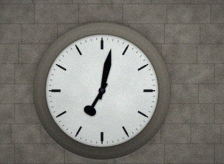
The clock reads 7.02
